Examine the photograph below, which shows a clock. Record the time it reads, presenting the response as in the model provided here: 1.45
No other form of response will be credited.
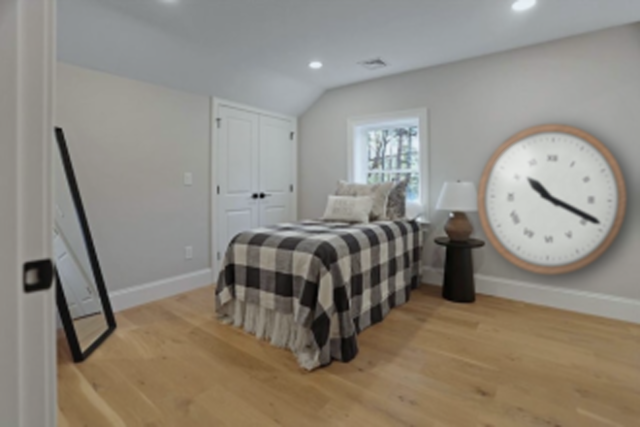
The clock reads 10.19
